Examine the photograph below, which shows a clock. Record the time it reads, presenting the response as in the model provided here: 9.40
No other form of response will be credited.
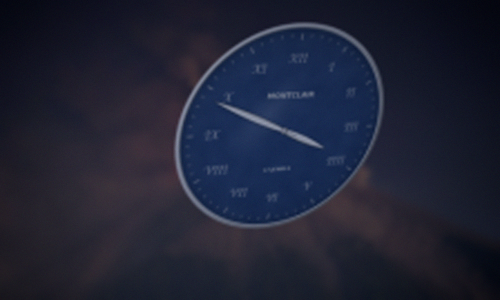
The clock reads 3.49
